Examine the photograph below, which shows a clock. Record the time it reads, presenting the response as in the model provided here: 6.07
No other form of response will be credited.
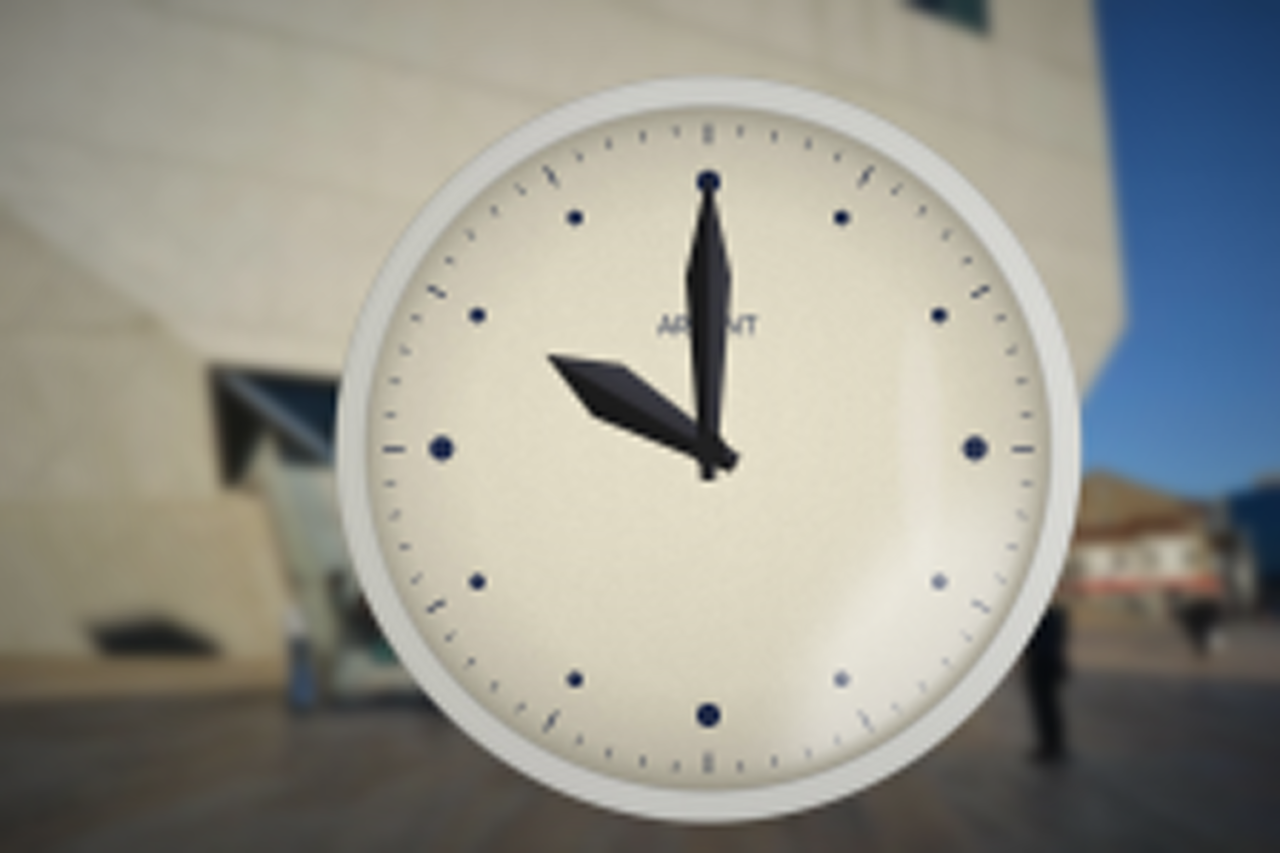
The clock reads 10.00
